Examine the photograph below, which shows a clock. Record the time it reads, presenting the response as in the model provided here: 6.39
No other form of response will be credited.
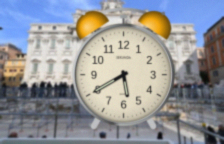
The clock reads 5.40
